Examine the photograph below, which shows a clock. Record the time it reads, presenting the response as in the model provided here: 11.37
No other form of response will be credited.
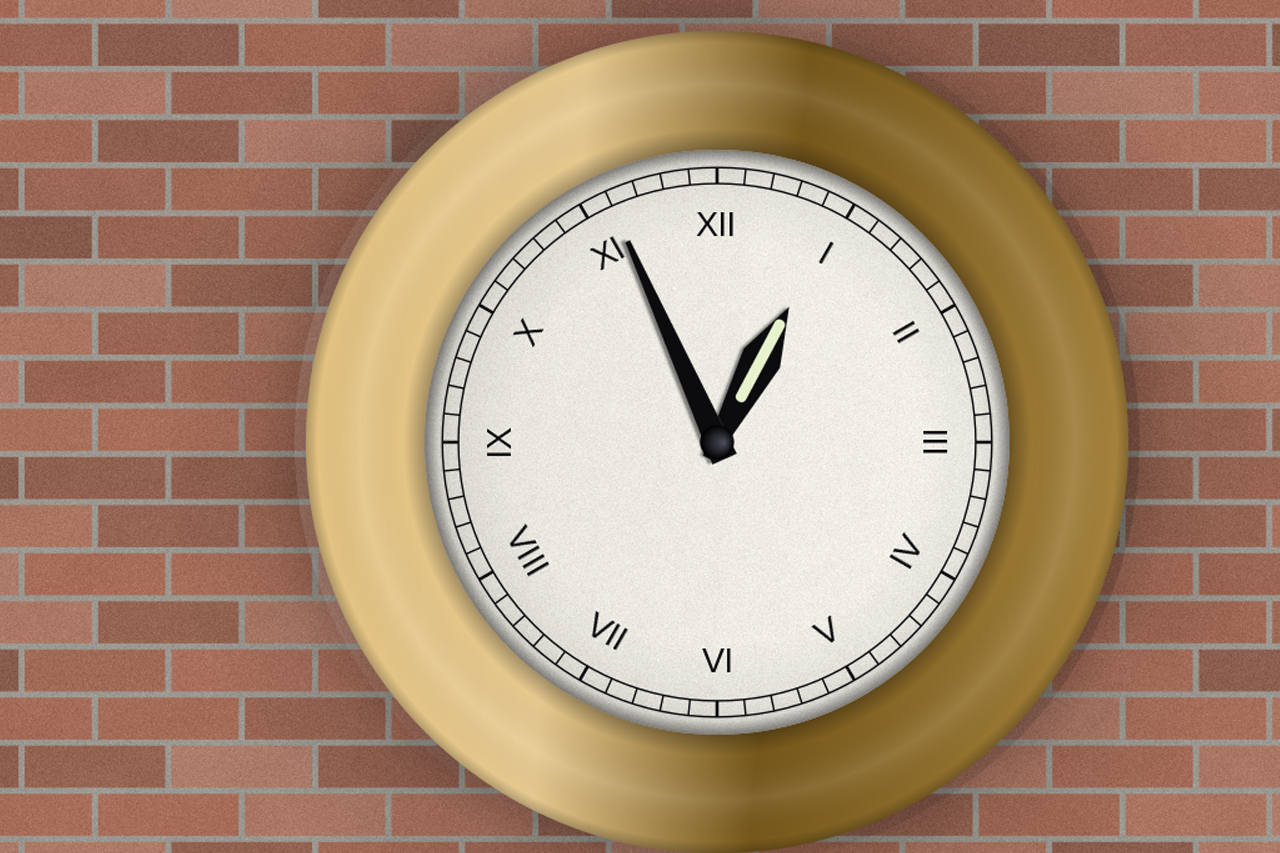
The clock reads 12.56
